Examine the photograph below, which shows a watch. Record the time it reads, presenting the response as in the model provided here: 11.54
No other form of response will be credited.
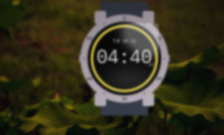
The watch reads 4.40
